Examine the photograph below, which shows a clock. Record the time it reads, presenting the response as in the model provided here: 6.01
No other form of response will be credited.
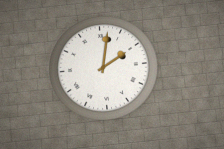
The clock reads 2.02
